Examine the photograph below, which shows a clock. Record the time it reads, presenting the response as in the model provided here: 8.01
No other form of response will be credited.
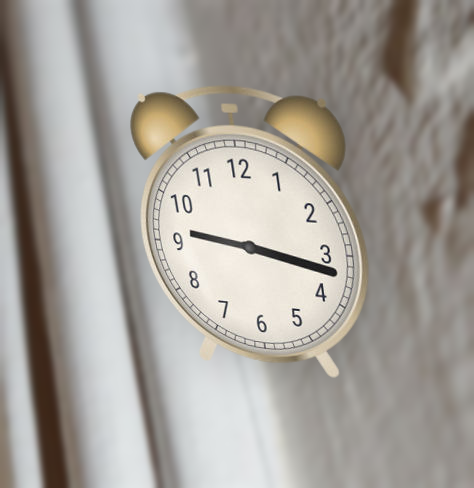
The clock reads 9.17
